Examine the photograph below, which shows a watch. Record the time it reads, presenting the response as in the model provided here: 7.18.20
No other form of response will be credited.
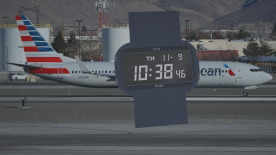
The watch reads 10.38.46
